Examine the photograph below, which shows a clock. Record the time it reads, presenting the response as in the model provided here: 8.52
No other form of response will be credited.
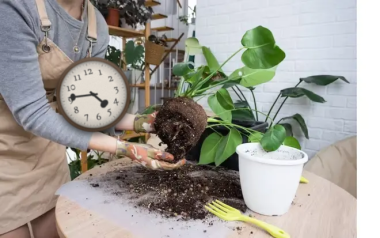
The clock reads 4.46
